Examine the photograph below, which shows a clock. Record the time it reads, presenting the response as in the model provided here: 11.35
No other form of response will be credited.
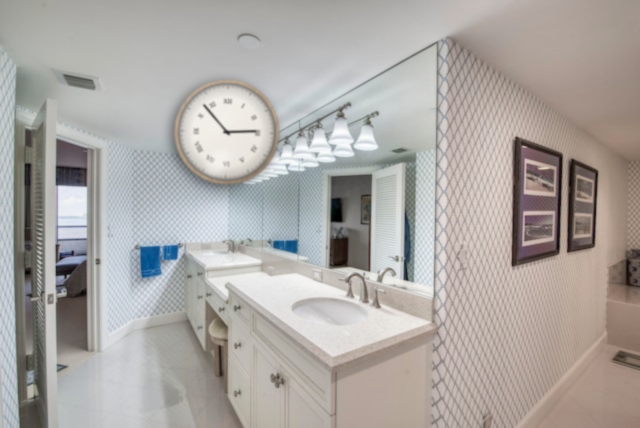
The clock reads 2.53
